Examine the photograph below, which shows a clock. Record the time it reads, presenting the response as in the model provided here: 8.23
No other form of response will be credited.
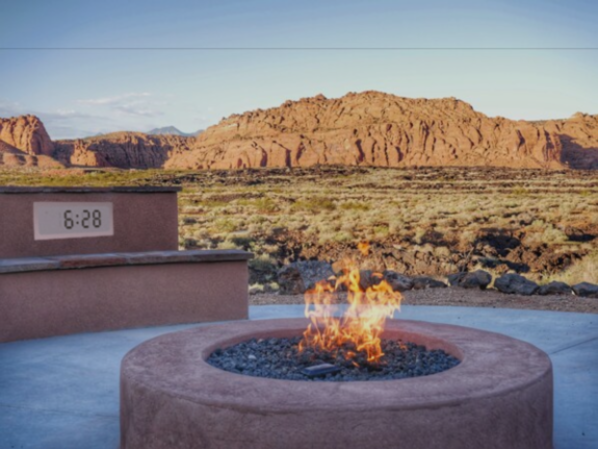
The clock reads 6.28
